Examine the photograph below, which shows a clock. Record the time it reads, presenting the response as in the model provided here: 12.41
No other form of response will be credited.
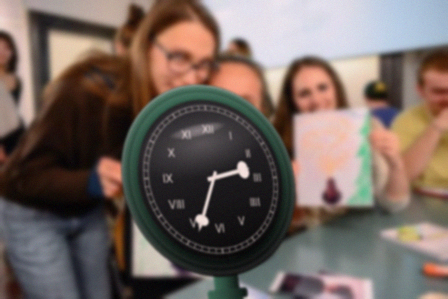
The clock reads 2.34
